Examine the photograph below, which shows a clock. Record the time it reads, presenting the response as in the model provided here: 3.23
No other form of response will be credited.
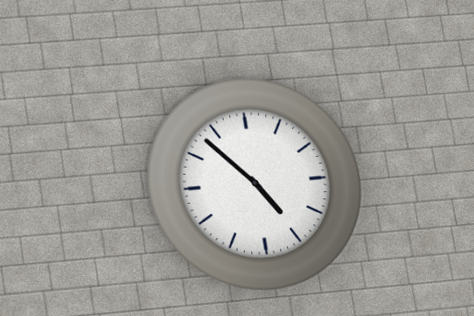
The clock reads 4.53
